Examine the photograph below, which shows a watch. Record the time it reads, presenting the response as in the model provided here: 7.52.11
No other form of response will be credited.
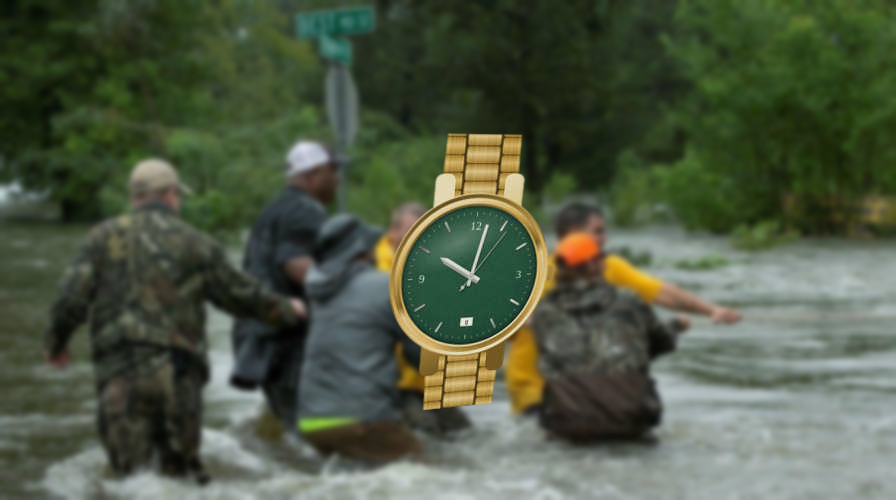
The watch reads 10.02.06
